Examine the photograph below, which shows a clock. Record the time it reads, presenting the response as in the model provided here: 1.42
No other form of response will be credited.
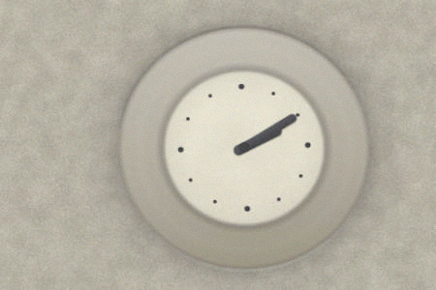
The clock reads 2.10
